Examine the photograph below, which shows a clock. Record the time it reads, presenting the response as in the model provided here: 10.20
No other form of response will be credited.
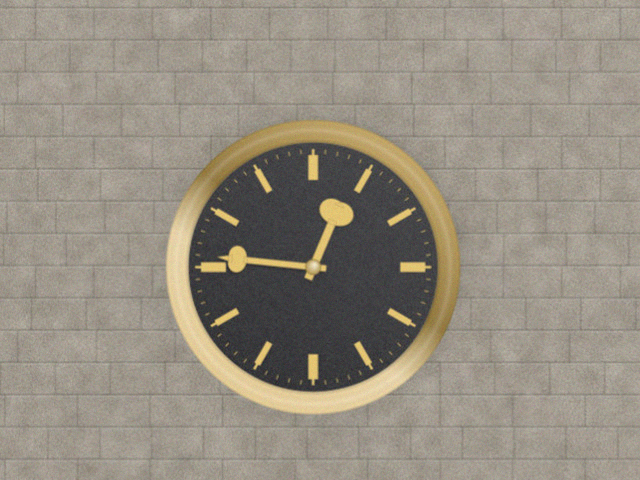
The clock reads 12.46
